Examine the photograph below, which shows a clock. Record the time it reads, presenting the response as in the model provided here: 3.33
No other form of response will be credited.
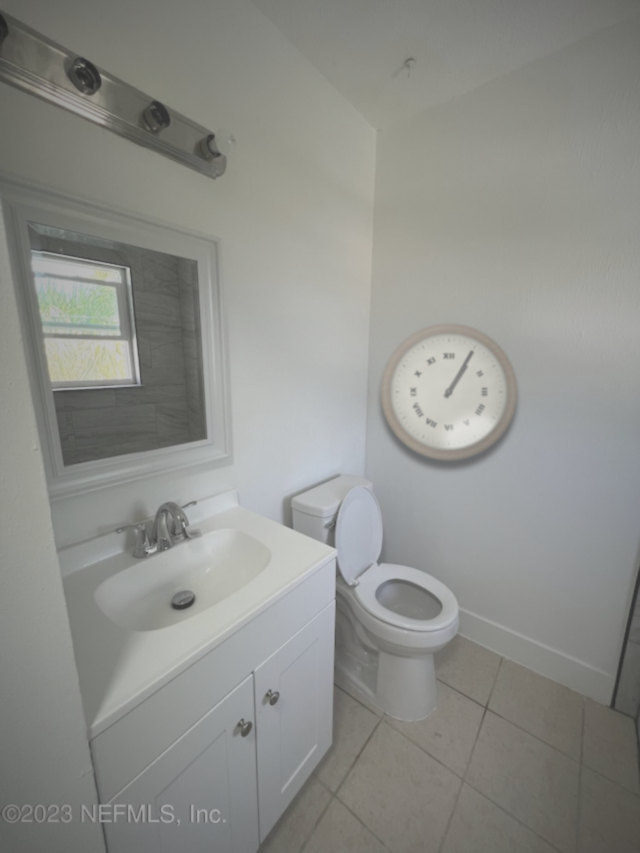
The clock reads 1.05
